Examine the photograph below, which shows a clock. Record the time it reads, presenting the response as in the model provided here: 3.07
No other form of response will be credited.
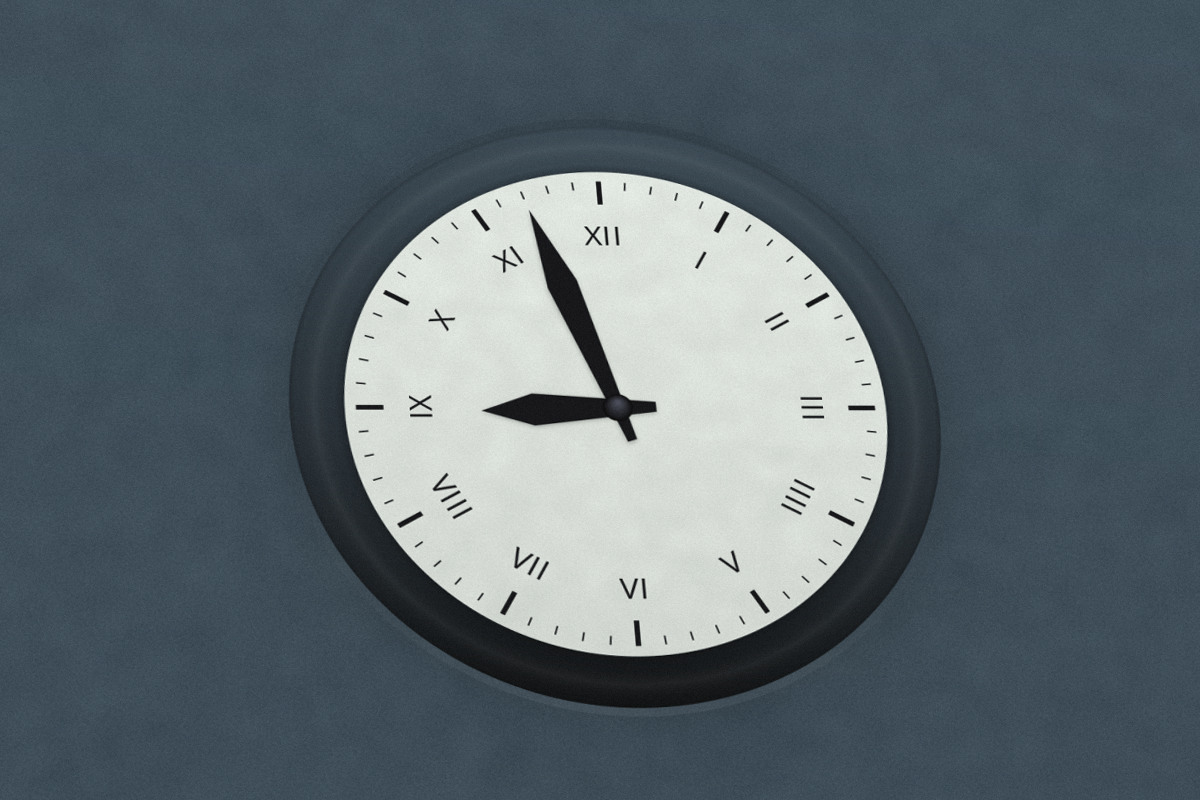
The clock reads 8.57
